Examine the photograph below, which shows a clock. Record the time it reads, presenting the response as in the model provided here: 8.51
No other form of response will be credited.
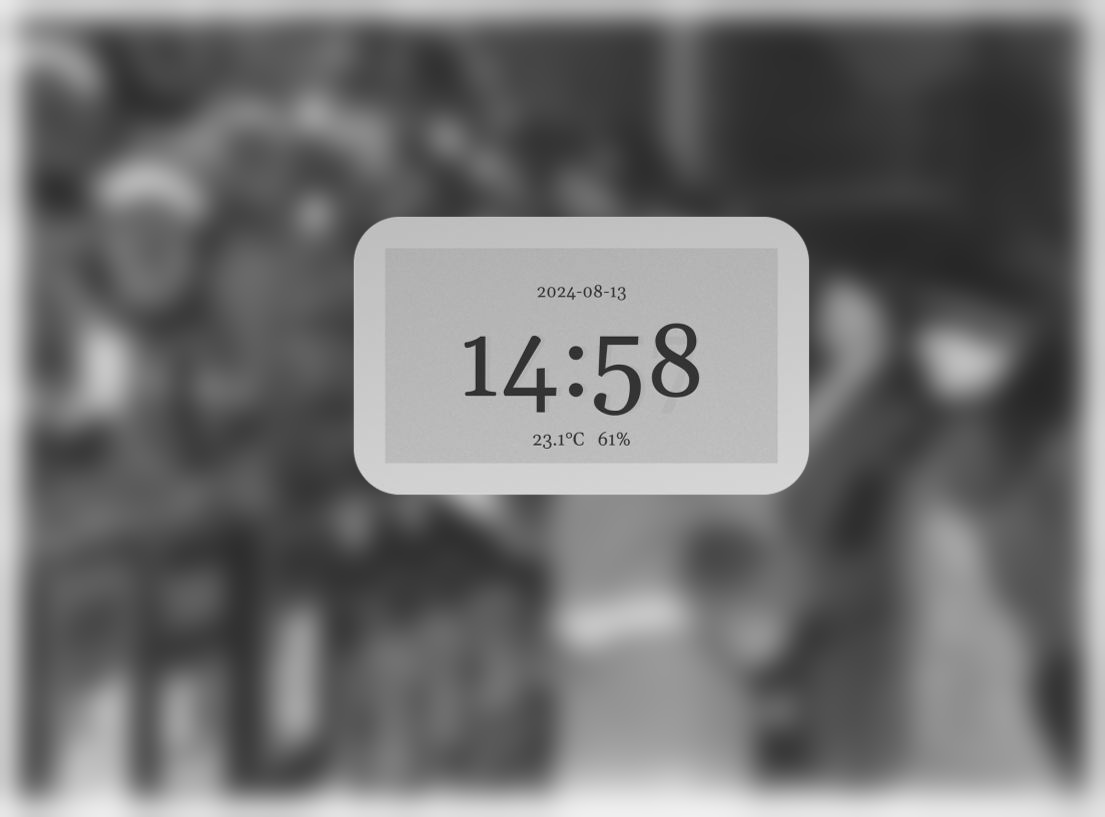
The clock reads 14.58
